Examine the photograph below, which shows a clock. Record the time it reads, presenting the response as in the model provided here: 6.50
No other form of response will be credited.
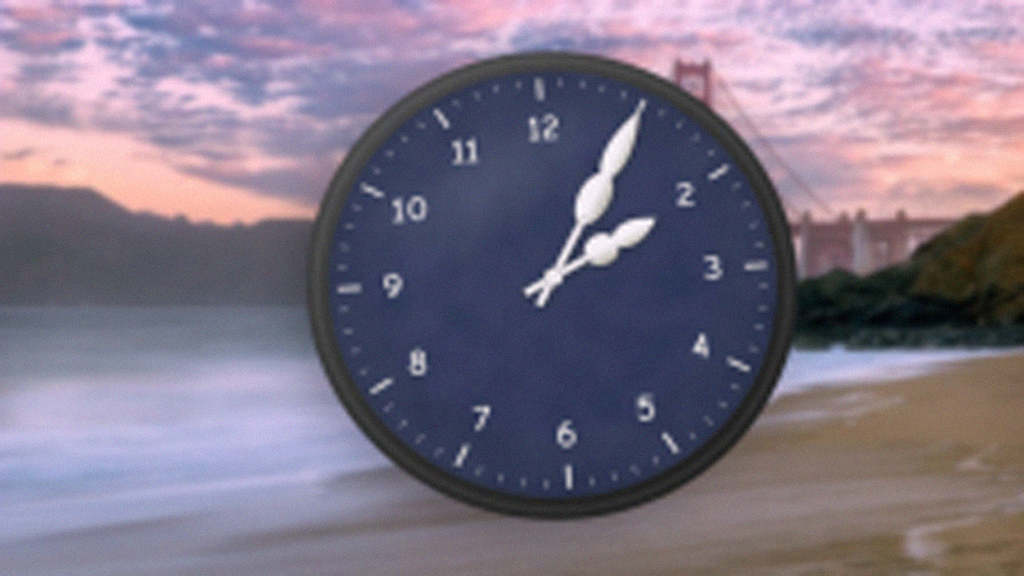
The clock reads 2.05
